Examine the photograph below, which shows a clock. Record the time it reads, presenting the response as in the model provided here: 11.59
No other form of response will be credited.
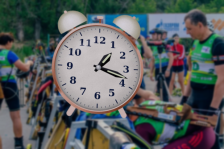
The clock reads 1.18
